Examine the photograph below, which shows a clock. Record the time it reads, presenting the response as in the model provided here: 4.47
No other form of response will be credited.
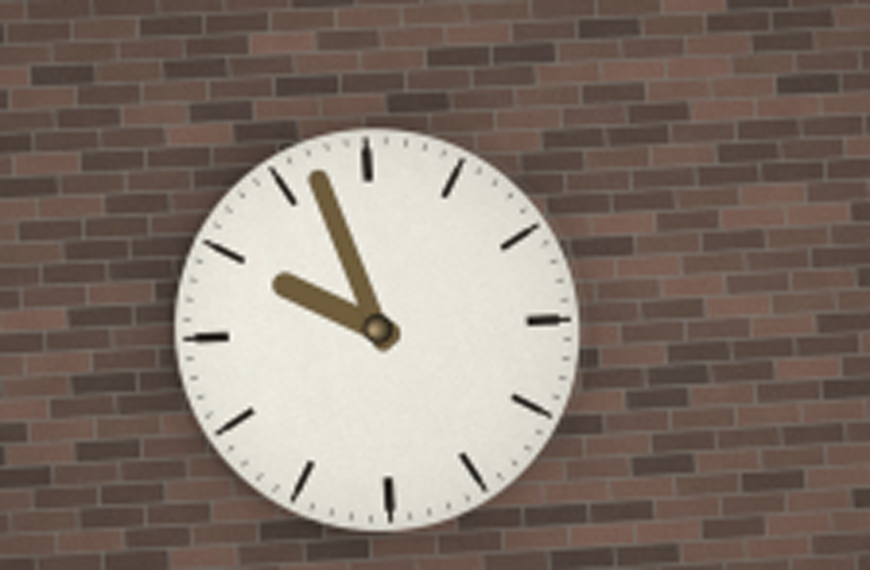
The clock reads 9.57
